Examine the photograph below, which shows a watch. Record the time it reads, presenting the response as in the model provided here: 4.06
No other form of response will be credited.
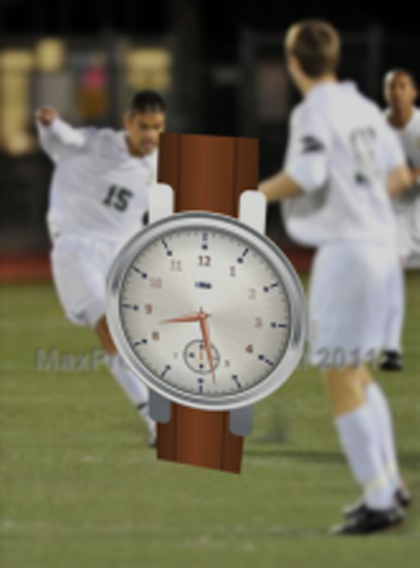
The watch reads 8.28
